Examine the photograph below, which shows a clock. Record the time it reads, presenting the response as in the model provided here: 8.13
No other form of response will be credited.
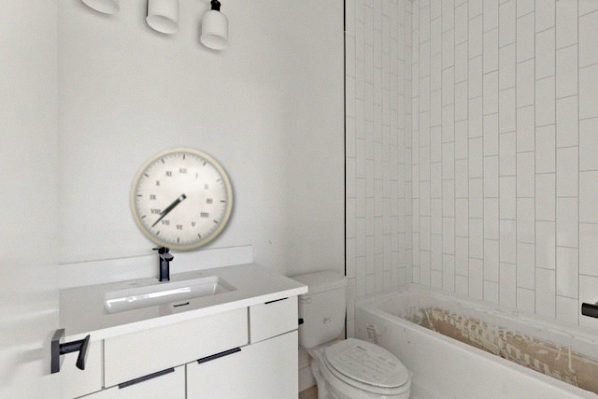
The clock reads 7.37
